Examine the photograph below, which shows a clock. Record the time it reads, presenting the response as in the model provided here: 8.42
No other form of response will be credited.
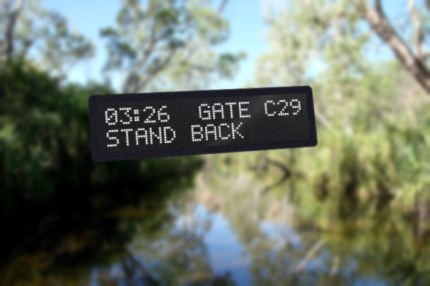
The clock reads 3.26
